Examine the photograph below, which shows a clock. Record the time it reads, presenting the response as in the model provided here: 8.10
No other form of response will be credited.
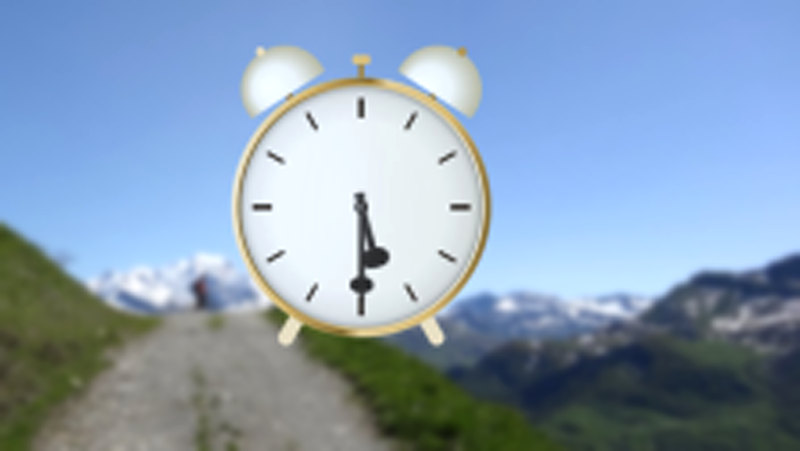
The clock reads 5.30
